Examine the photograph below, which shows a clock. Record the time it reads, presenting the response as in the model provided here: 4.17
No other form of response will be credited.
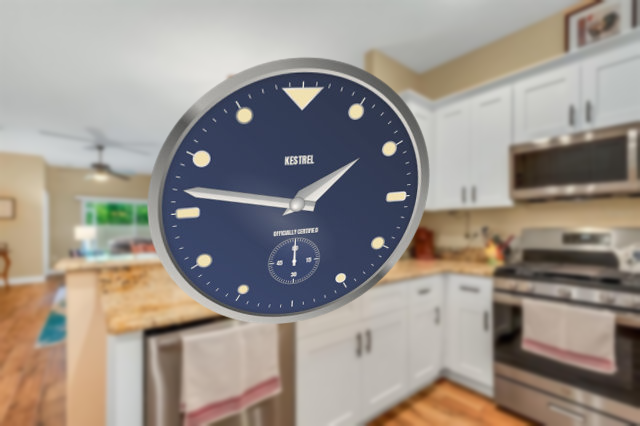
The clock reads 1.47
